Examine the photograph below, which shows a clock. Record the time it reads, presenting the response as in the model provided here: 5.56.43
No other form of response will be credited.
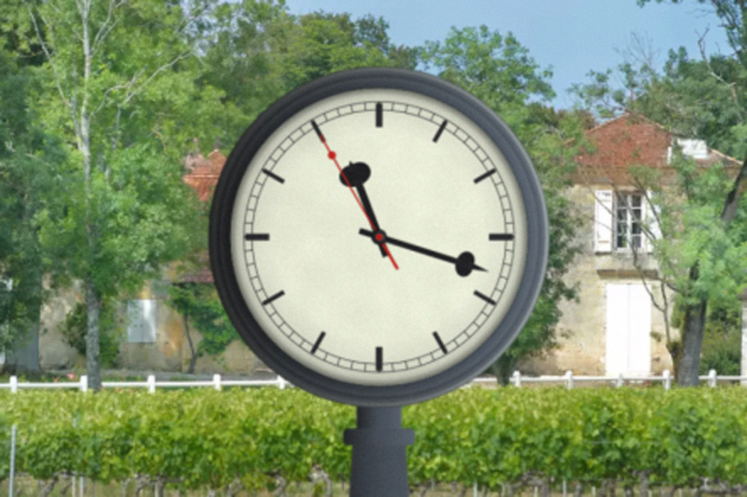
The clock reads 11.17.55
